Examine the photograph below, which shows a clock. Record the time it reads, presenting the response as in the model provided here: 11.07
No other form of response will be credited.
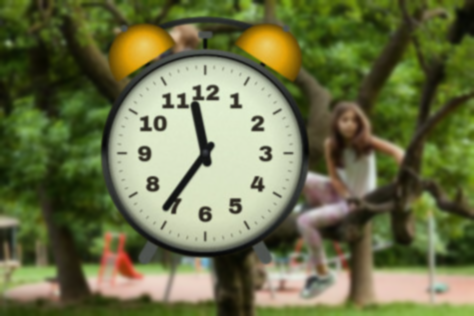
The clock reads 11.36
